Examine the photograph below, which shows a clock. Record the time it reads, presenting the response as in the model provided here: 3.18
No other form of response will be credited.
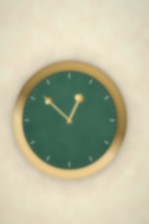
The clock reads 12.52
